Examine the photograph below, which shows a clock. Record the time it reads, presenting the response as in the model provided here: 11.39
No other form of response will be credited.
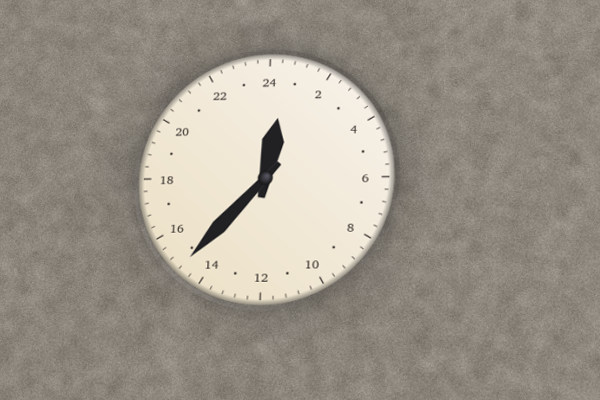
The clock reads 0.37
